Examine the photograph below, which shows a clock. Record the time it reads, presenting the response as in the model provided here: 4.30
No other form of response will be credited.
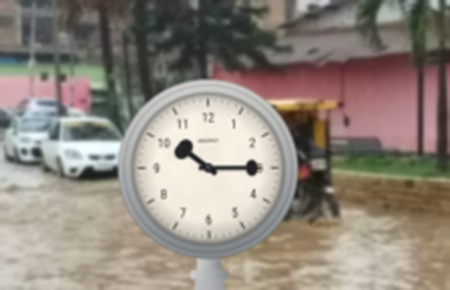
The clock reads 10.15
